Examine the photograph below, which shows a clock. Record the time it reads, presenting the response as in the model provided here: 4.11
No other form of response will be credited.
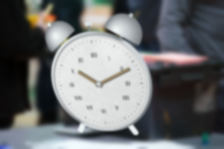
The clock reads 10.11
